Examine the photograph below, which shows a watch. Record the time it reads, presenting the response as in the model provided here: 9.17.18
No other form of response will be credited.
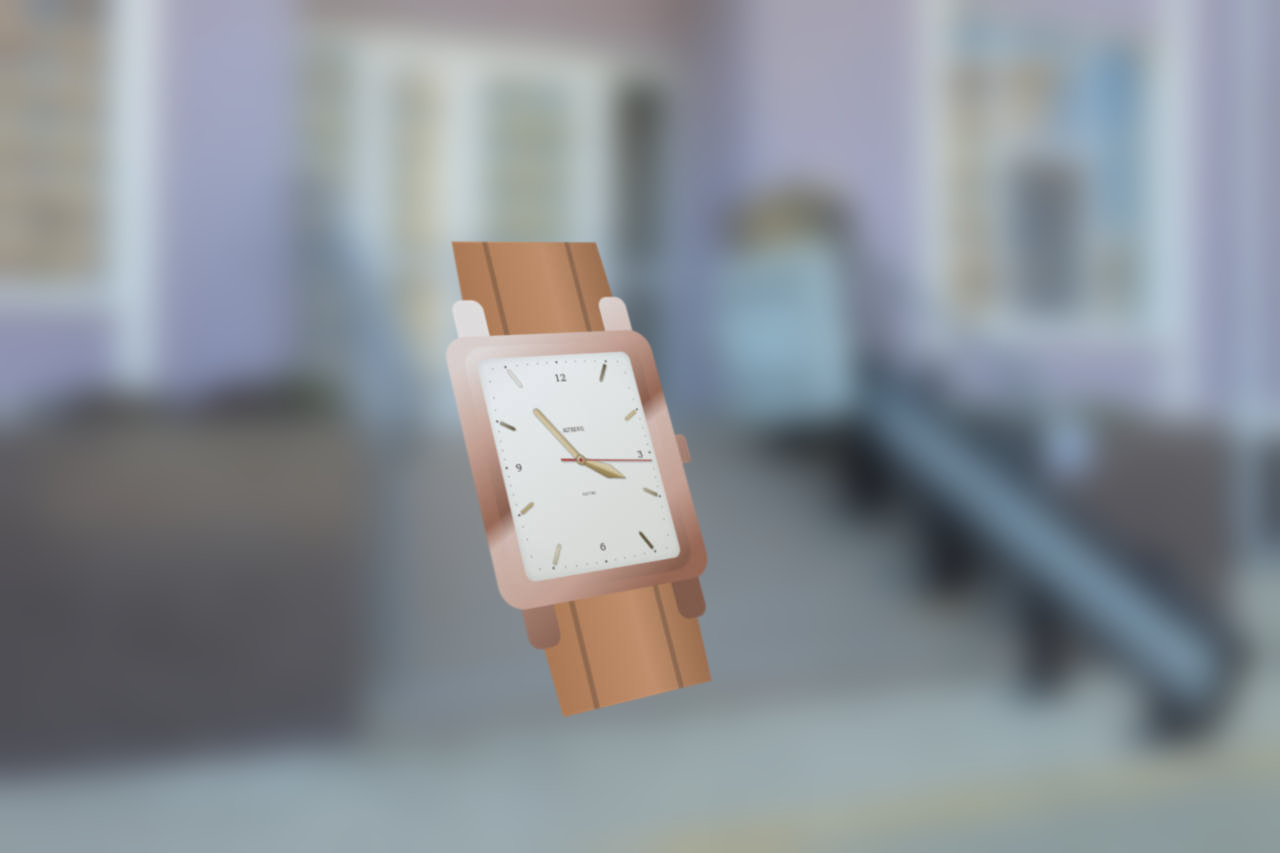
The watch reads 3.54.16
